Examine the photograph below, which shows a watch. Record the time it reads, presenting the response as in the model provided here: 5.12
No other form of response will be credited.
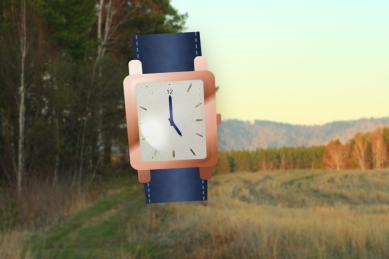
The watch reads 5.00
